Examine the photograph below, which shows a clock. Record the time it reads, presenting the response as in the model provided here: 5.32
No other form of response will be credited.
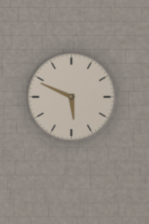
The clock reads 5.49
